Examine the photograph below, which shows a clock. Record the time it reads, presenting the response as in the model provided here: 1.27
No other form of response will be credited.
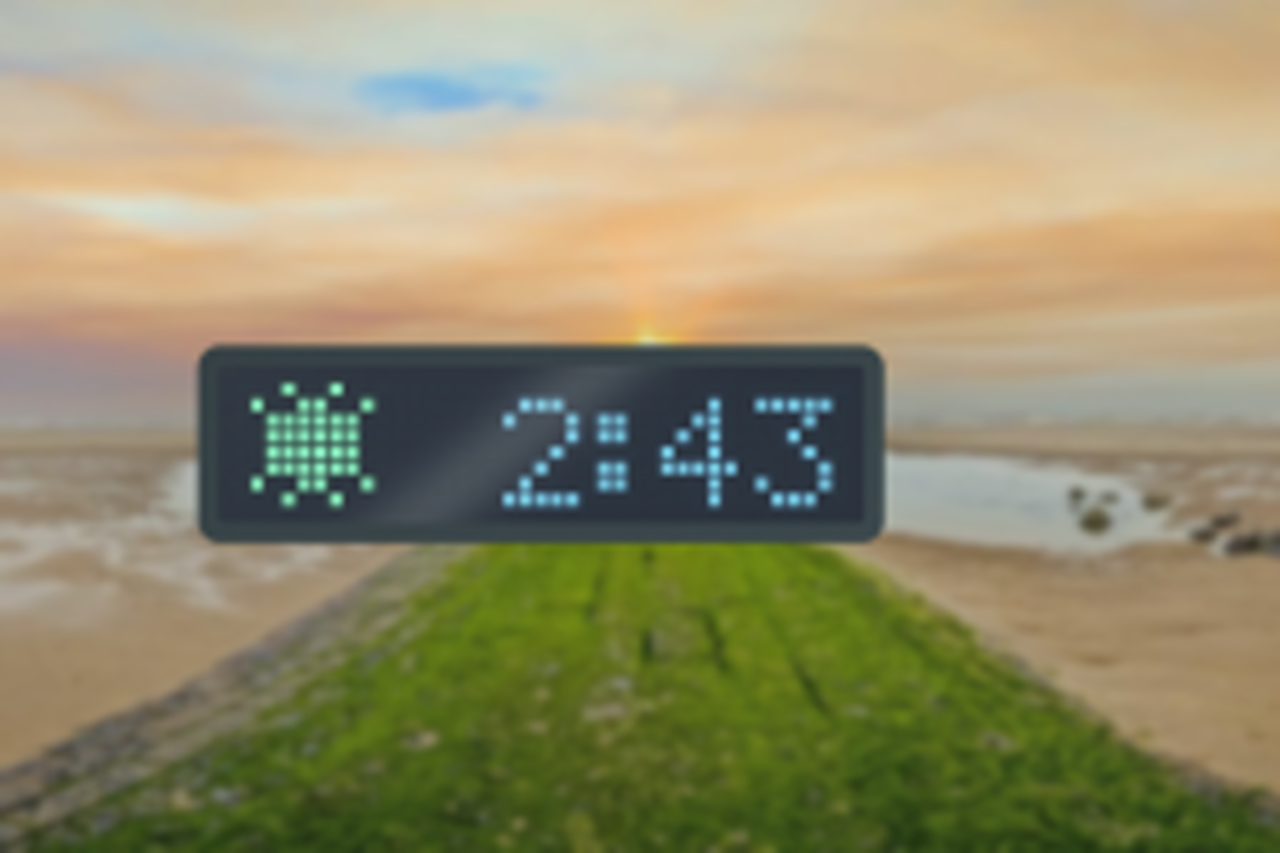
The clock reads 2.43
